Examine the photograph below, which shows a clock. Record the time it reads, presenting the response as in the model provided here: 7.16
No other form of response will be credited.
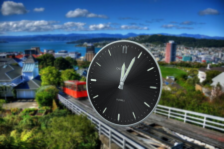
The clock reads 12.04
